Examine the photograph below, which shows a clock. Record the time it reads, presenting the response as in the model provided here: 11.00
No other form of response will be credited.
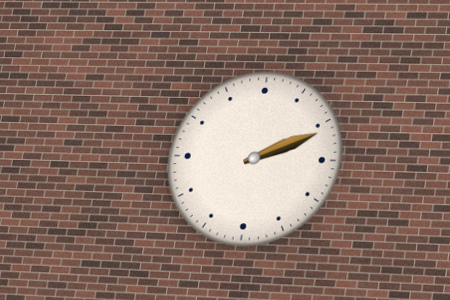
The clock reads 2.11
